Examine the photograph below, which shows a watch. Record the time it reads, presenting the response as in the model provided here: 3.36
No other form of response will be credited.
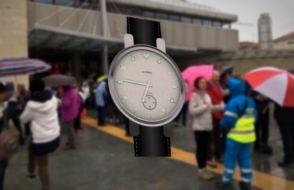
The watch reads 6.46
